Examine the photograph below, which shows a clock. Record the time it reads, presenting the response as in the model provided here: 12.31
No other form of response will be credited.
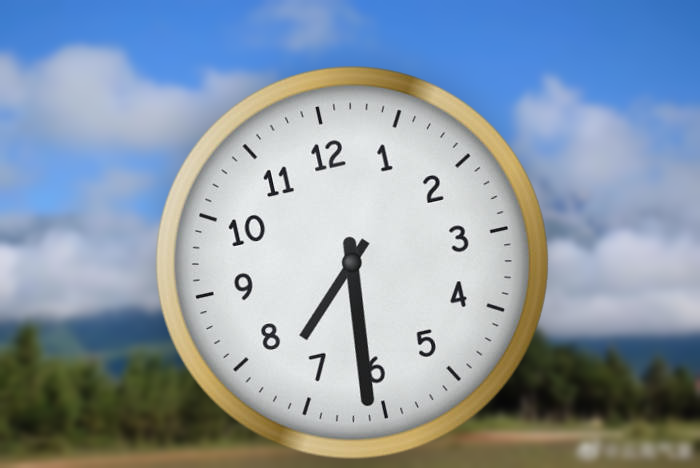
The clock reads 7.31
